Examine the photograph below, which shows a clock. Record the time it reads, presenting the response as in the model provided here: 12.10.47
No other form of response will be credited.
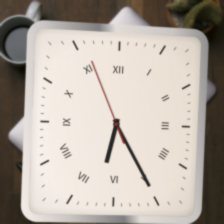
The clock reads 6.24.56
